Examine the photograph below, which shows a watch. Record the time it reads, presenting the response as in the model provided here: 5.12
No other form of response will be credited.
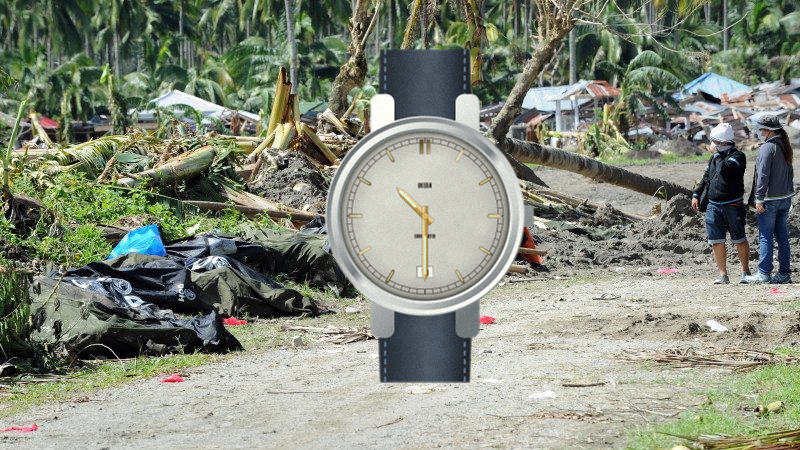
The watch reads 10.30
